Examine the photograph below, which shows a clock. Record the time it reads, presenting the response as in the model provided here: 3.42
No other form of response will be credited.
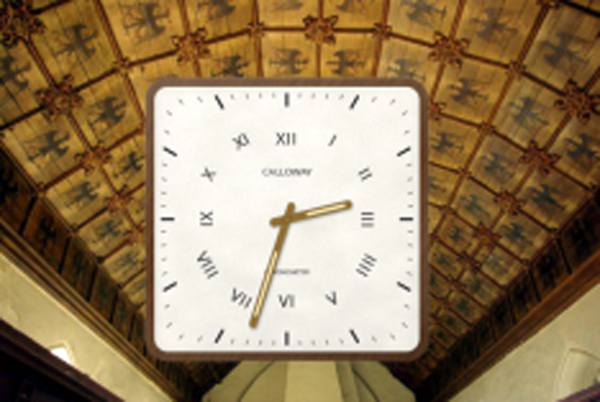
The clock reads 2.33
